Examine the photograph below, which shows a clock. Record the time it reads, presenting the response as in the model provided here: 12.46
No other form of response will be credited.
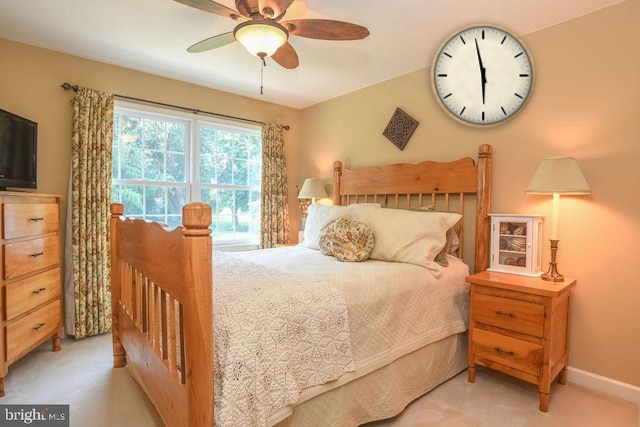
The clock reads 5.58
